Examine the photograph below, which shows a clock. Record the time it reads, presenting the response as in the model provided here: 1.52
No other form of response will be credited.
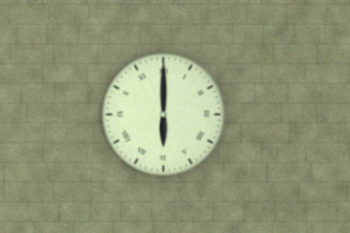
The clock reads 6.00
